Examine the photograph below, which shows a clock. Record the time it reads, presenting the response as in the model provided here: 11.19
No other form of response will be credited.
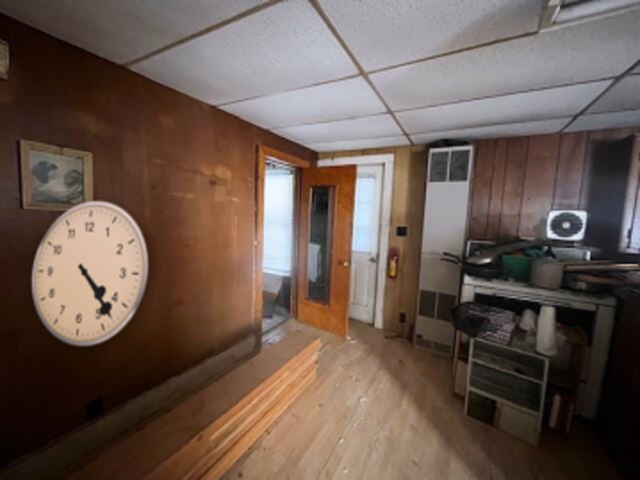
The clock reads 4.23
